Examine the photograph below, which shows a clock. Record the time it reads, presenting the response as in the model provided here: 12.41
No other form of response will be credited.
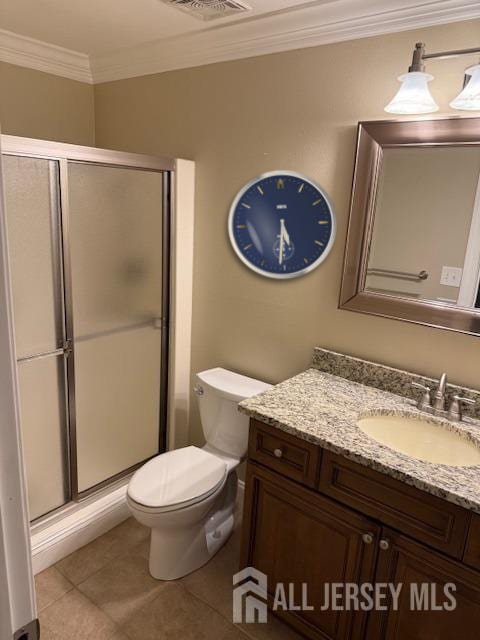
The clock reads 5.31
